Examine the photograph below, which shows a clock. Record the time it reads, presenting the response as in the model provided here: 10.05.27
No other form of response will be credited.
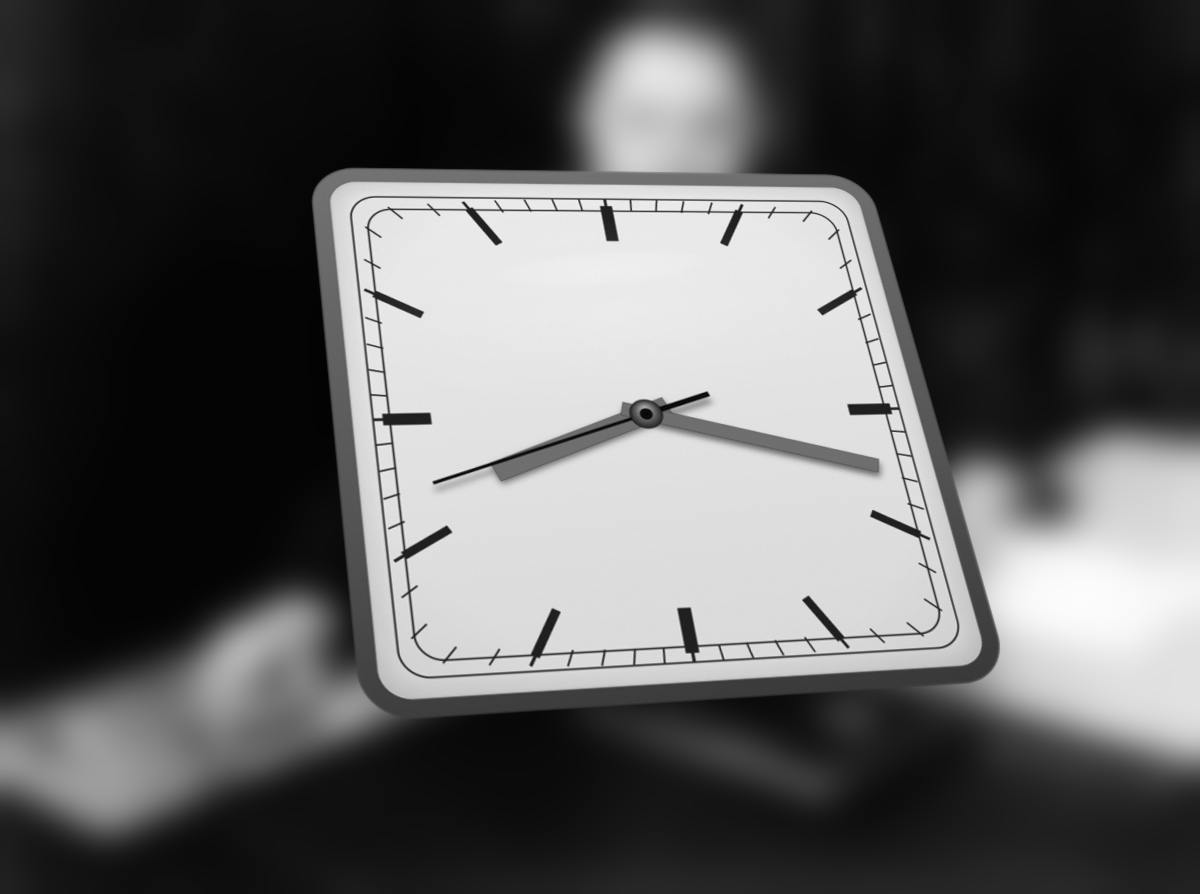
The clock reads 8.17.42
